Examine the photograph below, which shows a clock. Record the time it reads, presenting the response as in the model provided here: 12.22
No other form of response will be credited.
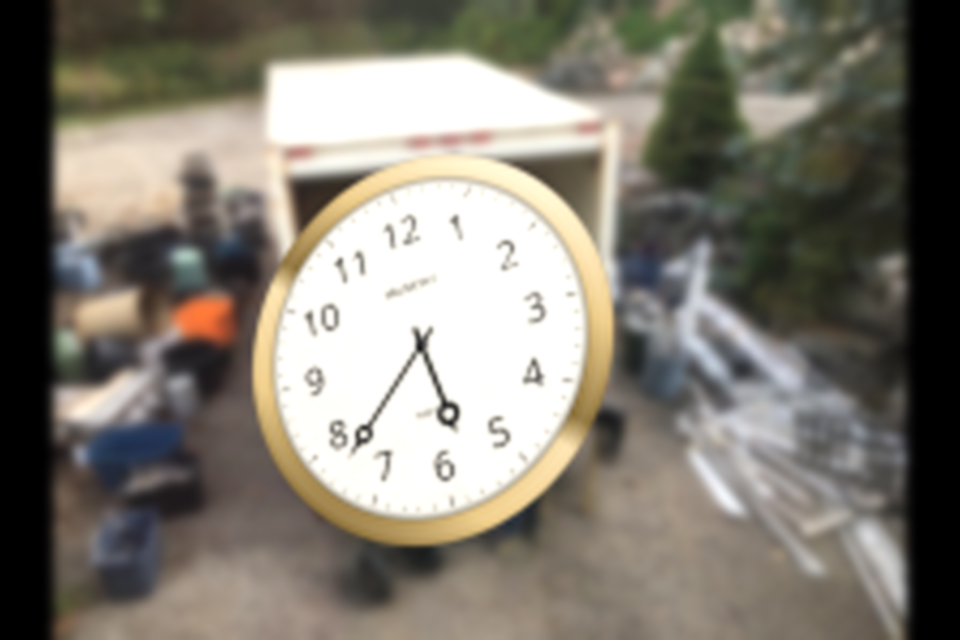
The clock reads 5.38
